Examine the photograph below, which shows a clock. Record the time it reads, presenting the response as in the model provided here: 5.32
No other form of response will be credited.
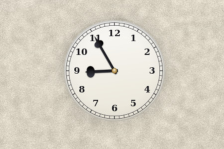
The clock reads 8.55
